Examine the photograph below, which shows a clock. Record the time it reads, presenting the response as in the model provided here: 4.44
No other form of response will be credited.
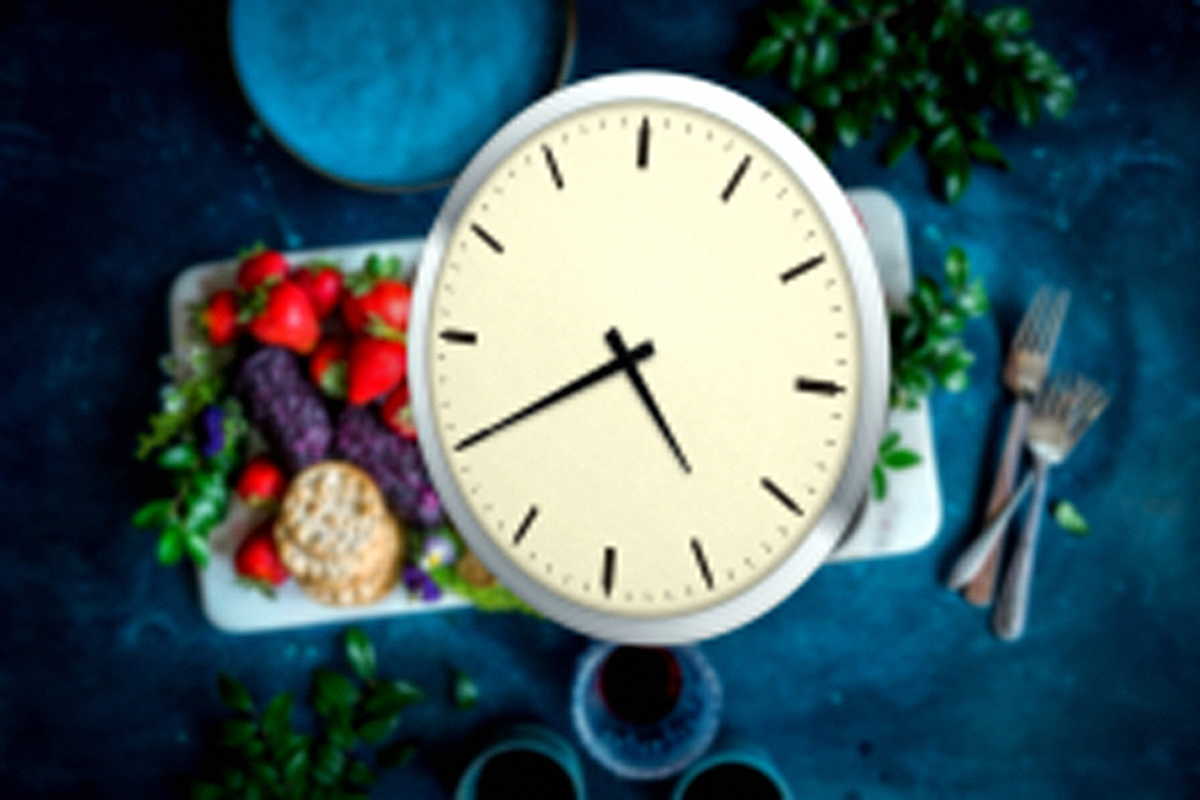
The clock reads 4.40
